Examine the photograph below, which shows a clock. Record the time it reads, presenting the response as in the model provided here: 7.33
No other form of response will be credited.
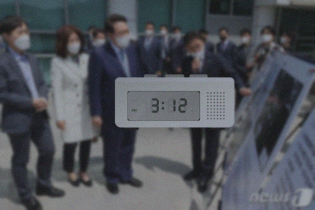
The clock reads 3.12
